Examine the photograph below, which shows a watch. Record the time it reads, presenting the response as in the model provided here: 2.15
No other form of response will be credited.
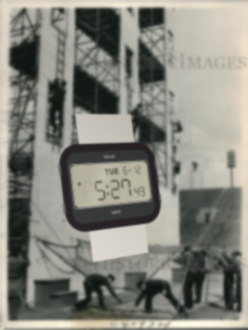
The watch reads 5.27
